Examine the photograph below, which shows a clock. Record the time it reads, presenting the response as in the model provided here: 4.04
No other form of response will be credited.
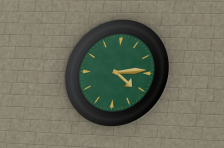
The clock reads 4.14
